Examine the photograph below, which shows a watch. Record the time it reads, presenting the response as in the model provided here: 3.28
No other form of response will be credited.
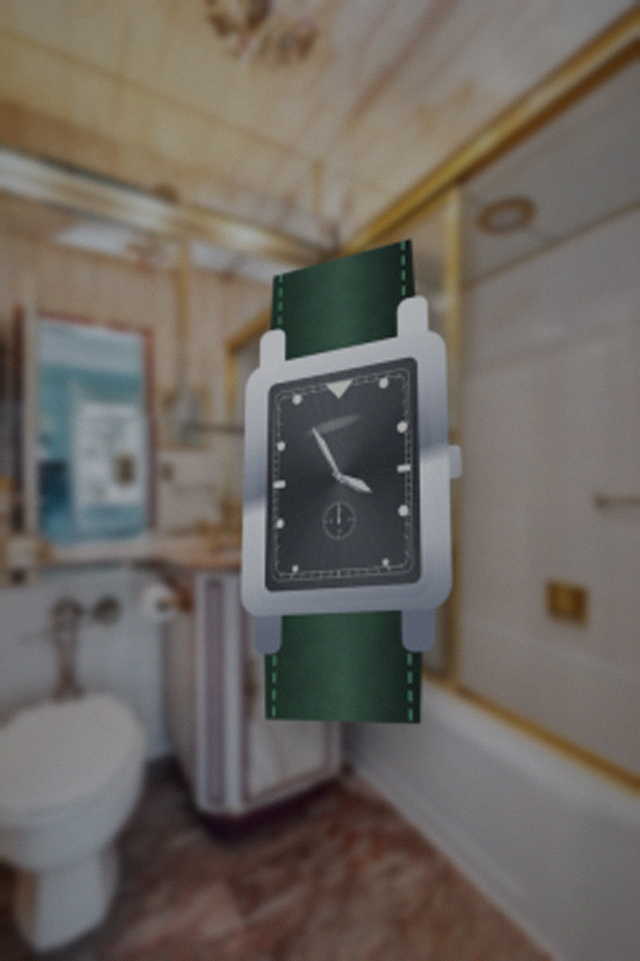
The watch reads 3.55
